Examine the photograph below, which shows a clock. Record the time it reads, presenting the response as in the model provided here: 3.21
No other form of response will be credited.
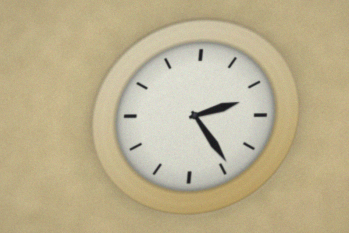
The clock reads 2.24
